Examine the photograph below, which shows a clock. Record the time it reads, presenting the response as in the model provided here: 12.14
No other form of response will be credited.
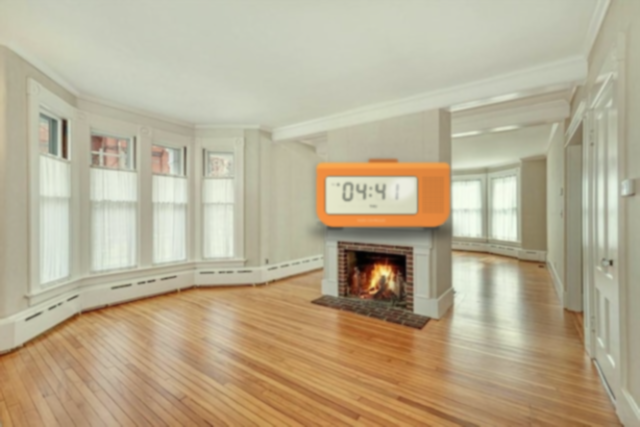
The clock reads 4.41
